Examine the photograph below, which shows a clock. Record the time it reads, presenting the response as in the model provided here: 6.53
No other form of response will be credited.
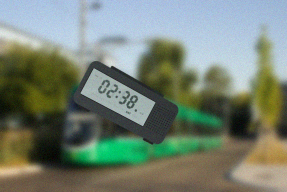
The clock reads 2.38
